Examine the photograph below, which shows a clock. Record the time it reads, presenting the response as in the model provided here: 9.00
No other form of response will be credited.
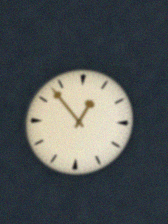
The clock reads 12.53
